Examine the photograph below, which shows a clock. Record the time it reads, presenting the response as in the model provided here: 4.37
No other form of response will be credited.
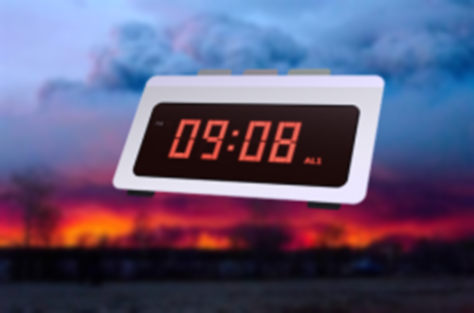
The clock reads 9.08
